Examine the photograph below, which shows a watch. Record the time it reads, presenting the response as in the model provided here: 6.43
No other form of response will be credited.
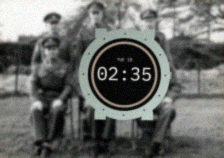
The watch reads 2.35
